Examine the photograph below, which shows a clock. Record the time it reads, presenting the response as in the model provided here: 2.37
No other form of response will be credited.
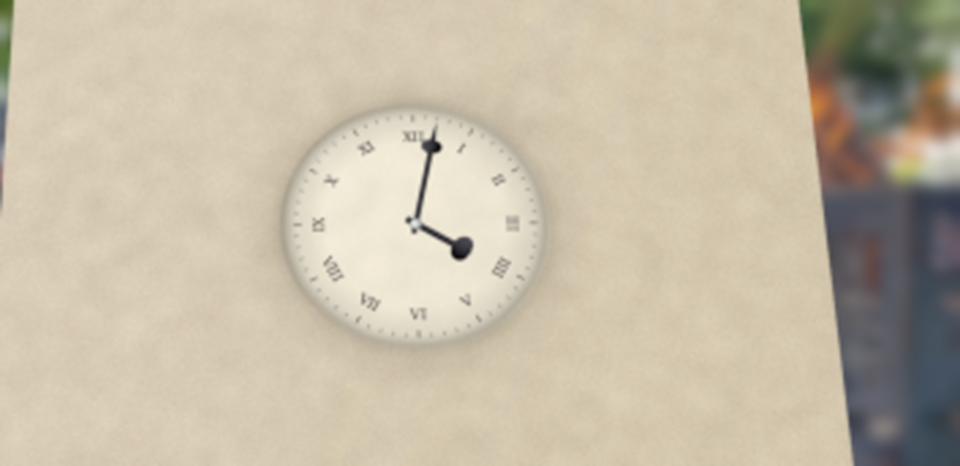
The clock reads 4.02
